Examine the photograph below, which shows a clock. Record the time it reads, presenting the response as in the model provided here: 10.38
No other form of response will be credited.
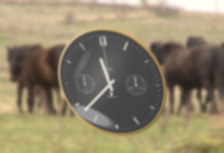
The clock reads 11.38
